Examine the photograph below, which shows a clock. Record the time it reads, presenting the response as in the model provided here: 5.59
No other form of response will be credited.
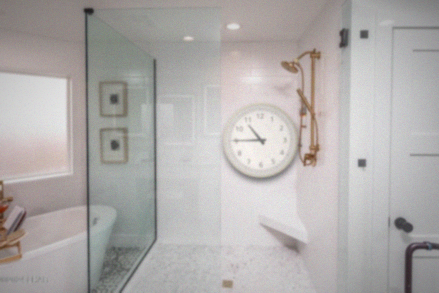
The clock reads 10.45
